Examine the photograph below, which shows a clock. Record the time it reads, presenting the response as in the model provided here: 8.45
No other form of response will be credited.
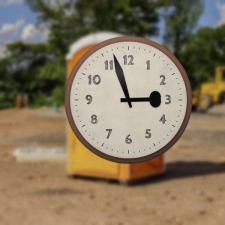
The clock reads 2.57
